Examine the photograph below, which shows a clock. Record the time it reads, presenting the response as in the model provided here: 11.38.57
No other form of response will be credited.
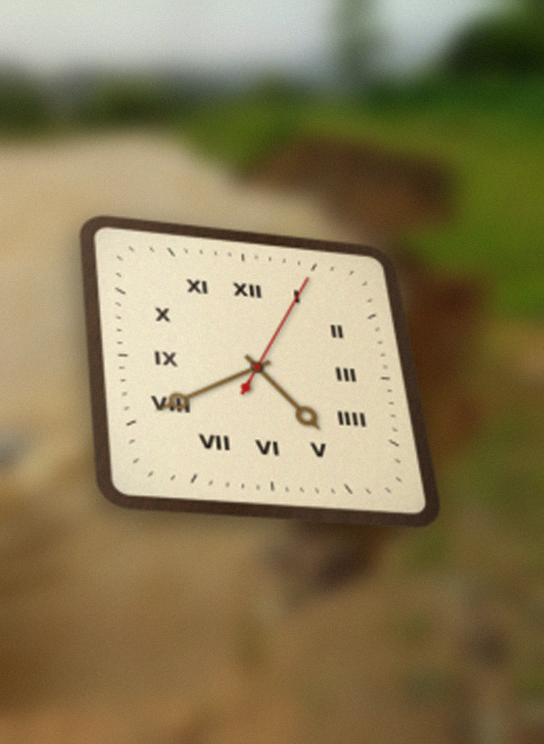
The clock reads 4.40.05
